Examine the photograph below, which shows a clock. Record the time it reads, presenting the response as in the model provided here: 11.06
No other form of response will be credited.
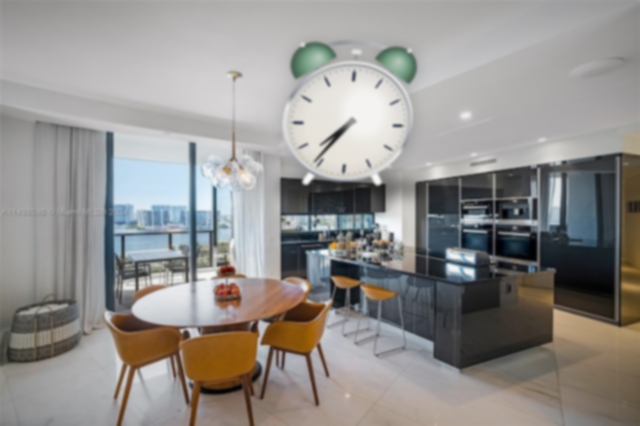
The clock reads 7.36
